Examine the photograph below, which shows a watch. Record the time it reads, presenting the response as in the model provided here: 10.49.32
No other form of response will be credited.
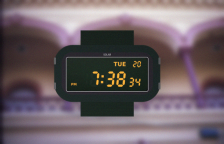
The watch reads 7.38.34
